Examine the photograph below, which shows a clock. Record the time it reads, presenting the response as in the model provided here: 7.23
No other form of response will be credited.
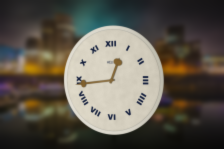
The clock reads 12.44
